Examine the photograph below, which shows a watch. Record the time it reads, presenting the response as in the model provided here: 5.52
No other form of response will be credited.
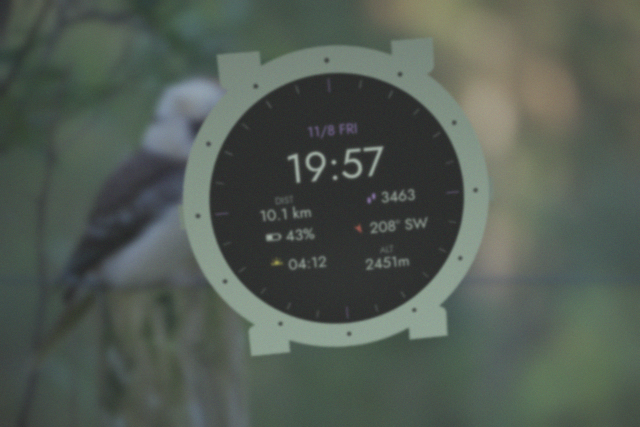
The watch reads 19.57
